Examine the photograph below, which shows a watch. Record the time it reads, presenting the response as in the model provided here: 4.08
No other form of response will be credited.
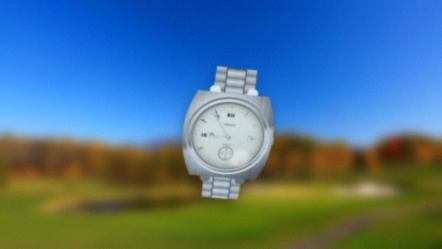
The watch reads 8.54
